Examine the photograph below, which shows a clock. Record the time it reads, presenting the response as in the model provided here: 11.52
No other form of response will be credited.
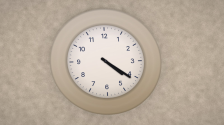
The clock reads 4.21
